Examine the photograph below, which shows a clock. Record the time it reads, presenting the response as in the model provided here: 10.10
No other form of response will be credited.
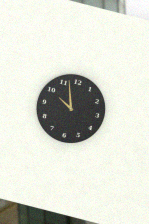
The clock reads 9.57
